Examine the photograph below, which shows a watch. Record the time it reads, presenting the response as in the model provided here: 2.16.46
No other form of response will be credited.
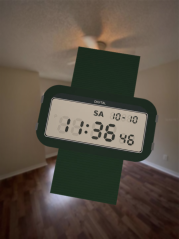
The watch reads 11.36.46
